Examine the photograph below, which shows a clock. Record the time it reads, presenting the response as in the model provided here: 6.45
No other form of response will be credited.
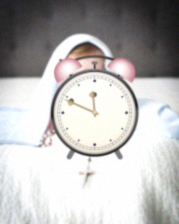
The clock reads 11.49
